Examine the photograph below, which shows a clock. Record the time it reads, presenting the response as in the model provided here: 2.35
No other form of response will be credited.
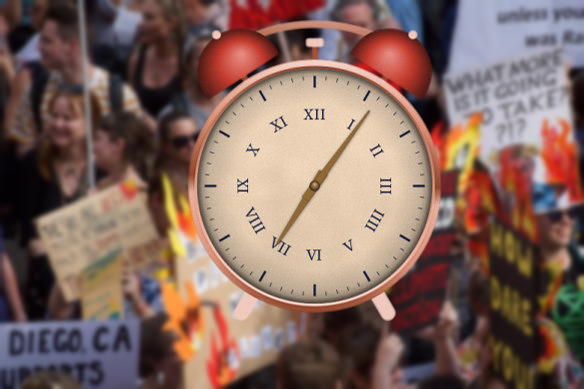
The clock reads 7.06
